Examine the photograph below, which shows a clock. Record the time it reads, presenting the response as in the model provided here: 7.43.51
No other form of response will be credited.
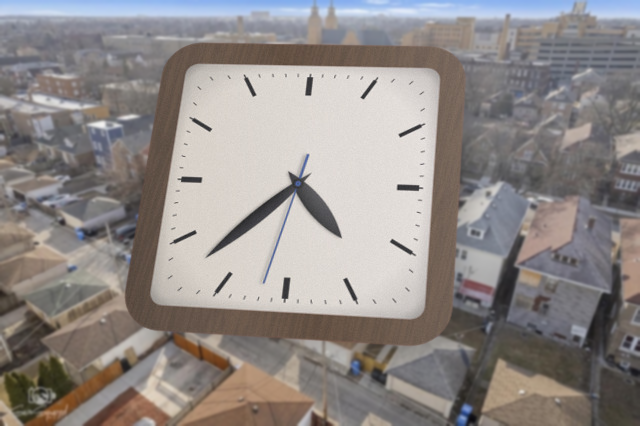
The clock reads 4.37.32
